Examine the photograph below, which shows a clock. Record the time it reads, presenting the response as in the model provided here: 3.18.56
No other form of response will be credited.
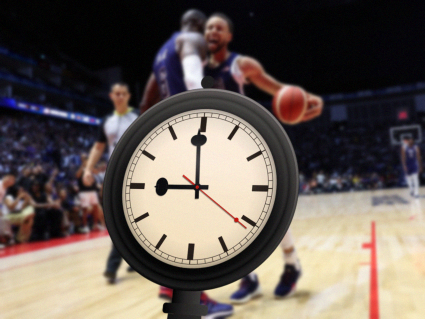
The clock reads 8.59.21
